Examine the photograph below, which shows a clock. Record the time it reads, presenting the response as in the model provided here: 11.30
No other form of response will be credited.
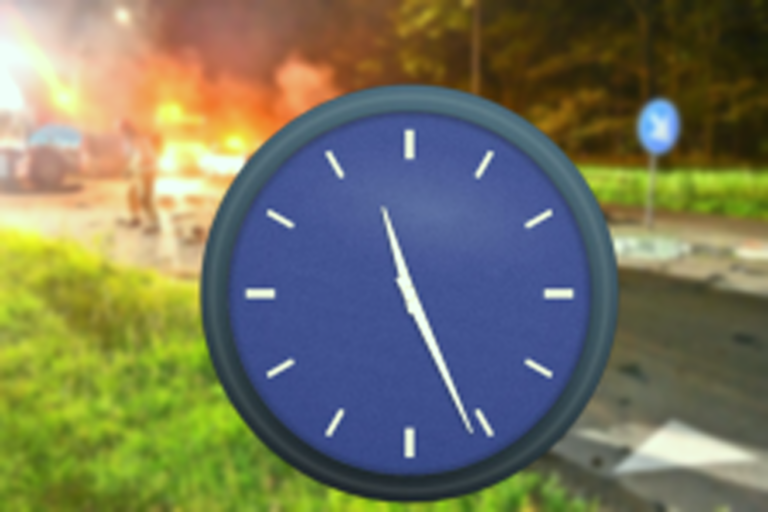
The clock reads 11.26
